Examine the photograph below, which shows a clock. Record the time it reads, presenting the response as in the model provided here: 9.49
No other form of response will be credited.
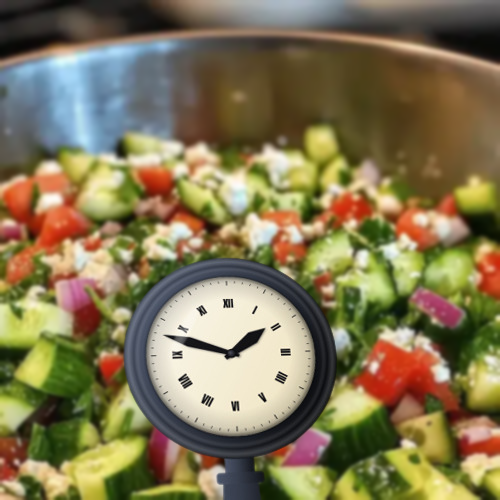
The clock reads 1.48
